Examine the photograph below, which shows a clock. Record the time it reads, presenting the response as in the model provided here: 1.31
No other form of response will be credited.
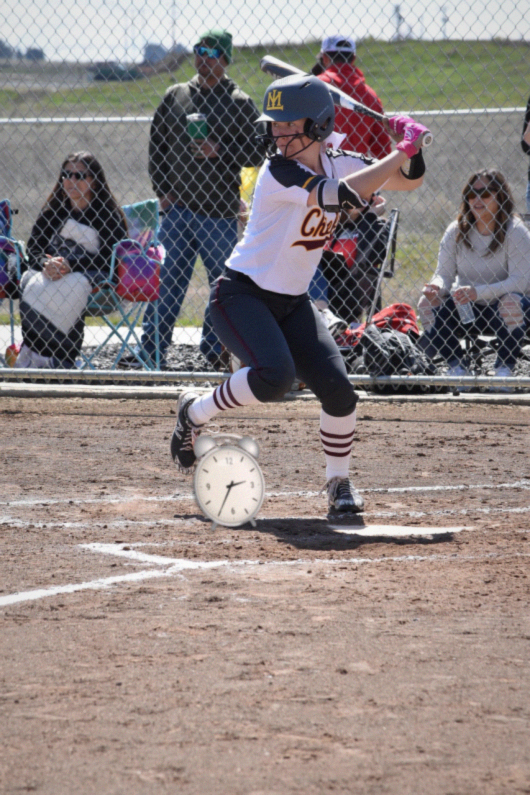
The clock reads 2.35
